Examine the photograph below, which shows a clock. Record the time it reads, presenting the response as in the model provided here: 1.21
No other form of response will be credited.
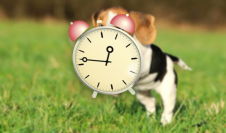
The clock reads 12.47
